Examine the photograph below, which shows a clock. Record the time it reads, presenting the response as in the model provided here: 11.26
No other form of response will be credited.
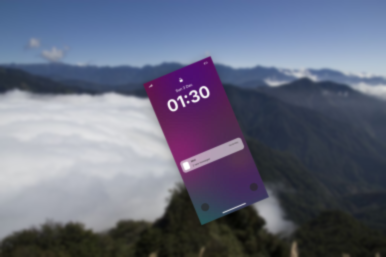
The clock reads 1.30
